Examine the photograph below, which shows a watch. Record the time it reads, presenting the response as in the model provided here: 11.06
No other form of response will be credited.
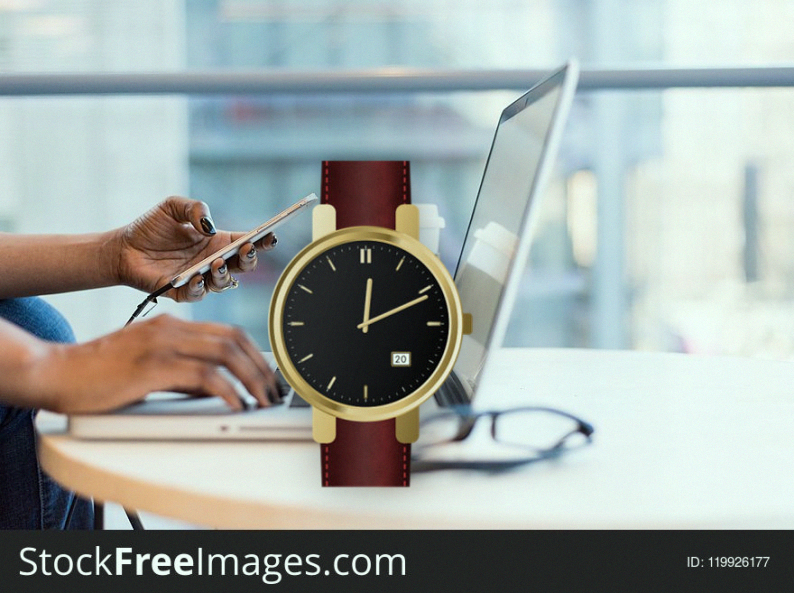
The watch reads 12.11
